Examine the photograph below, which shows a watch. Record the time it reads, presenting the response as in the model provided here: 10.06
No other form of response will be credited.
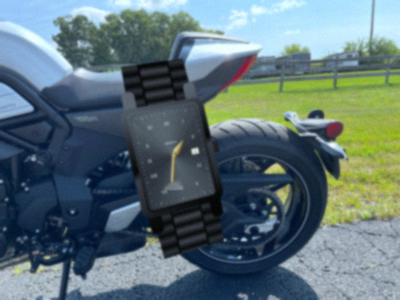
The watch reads 1.33
